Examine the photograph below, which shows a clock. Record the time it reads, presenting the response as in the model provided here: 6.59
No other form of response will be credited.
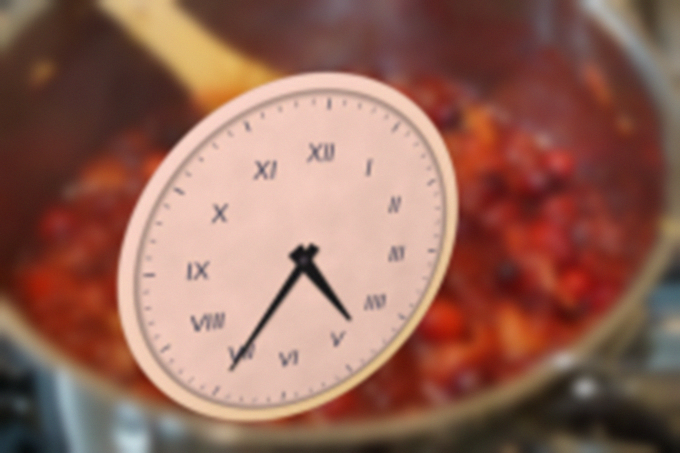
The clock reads 4.35
